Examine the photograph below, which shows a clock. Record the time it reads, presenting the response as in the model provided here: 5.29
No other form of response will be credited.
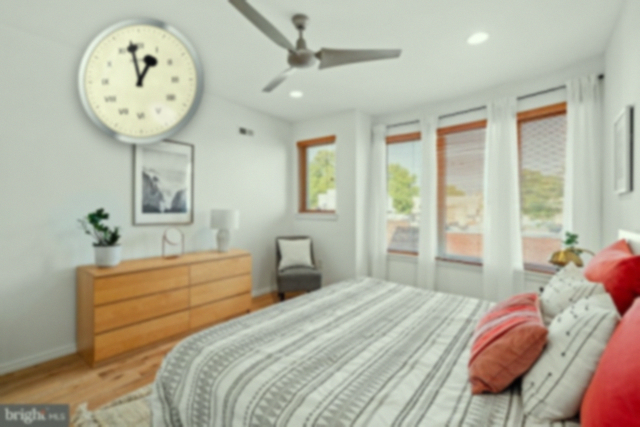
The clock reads 12.58
